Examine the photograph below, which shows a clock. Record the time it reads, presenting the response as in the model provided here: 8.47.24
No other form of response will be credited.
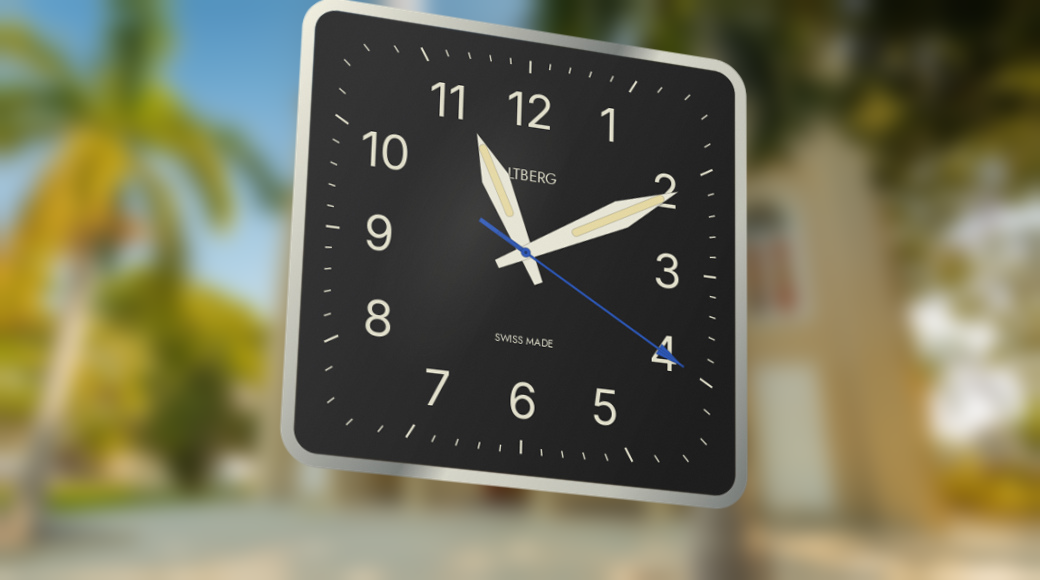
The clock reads 11.10.20
